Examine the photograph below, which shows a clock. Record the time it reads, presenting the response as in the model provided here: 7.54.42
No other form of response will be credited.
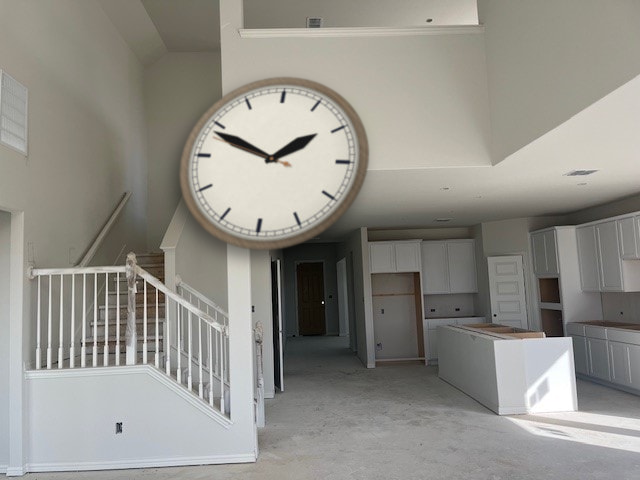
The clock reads 1.48.48
